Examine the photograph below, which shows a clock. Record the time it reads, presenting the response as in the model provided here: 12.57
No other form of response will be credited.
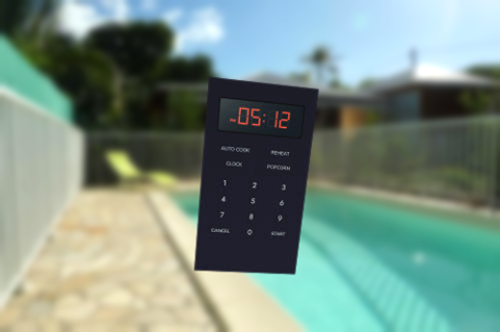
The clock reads 5.12
